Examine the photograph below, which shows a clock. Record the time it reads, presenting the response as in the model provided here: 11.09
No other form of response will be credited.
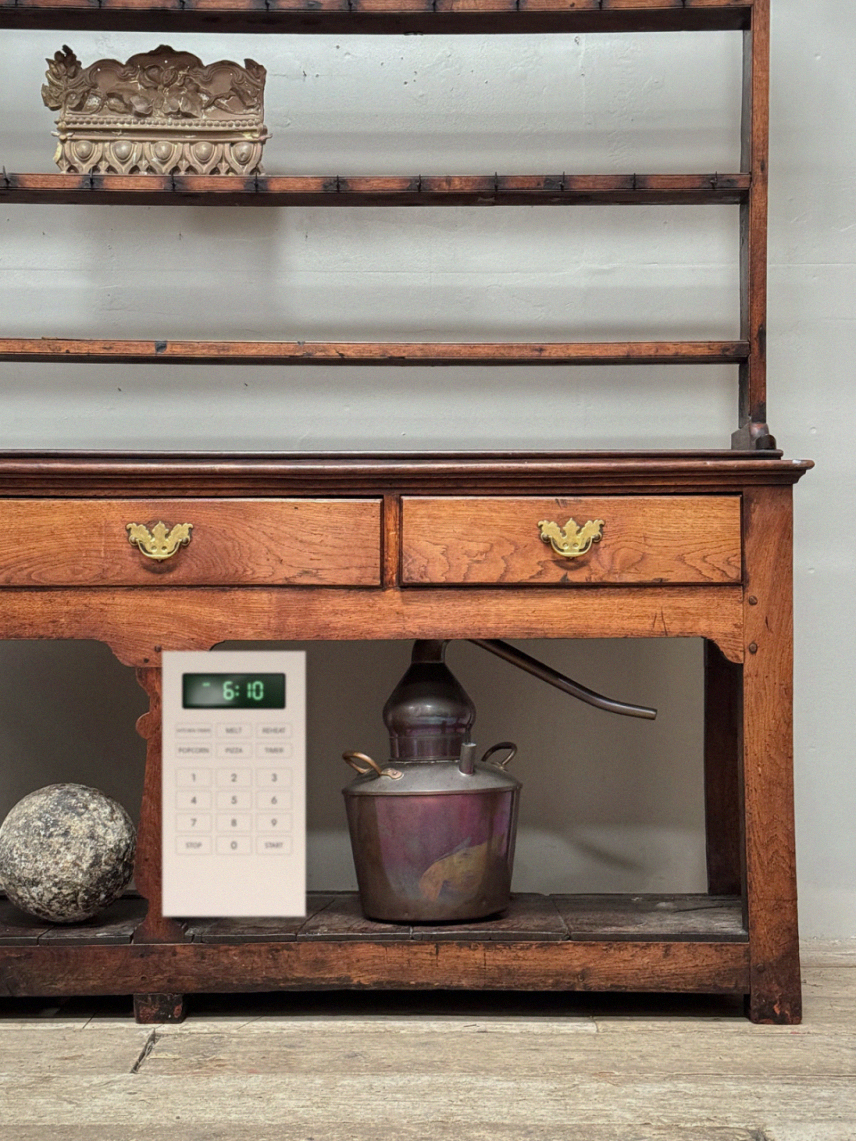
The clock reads 6.10
